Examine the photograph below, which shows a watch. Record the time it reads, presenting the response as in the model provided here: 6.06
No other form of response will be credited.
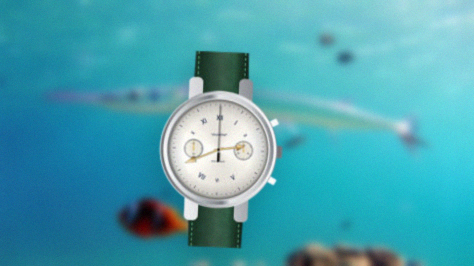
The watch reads 2.41
